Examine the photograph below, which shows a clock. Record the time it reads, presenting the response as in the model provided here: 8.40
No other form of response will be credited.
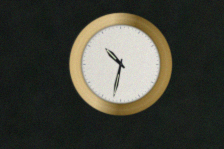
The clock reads 10.32
